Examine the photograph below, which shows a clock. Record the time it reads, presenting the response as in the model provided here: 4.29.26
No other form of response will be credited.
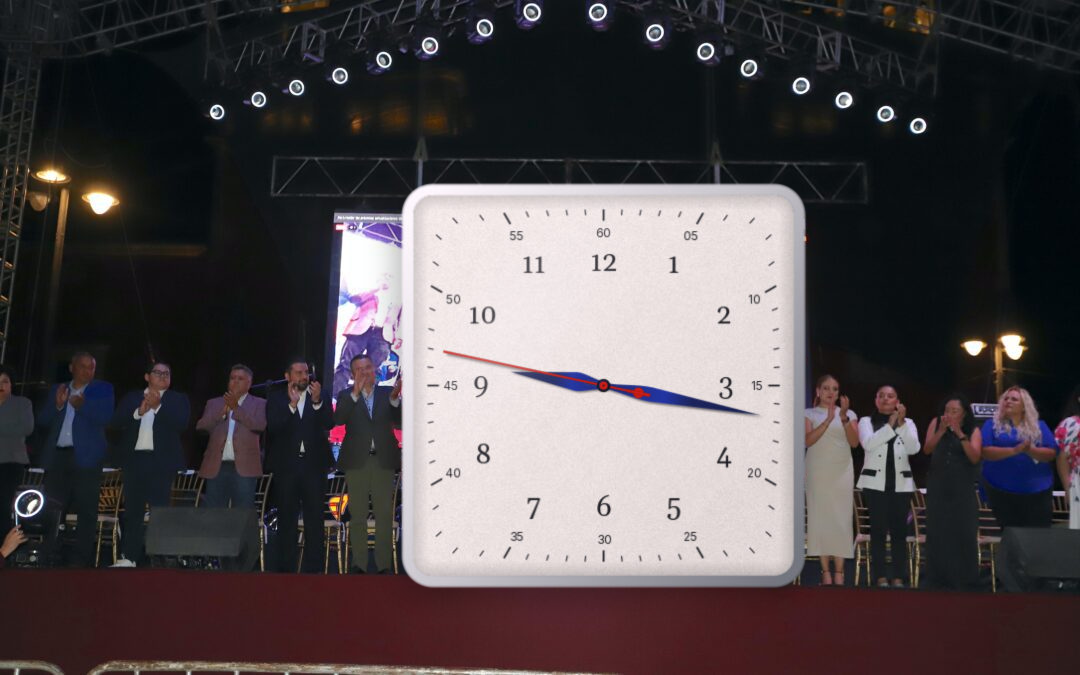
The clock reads 9.16.47
